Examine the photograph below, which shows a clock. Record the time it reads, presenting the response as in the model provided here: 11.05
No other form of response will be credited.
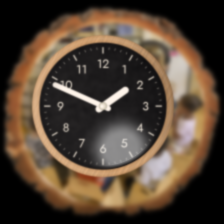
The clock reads 1.49
